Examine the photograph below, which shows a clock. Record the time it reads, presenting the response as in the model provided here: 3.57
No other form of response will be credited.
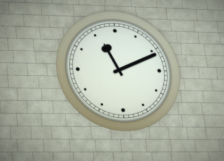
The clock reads 11.11
